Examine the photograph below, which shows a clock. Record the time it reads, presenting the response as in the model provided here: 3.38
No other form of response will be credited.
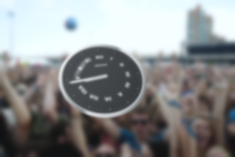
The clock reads 8.44
